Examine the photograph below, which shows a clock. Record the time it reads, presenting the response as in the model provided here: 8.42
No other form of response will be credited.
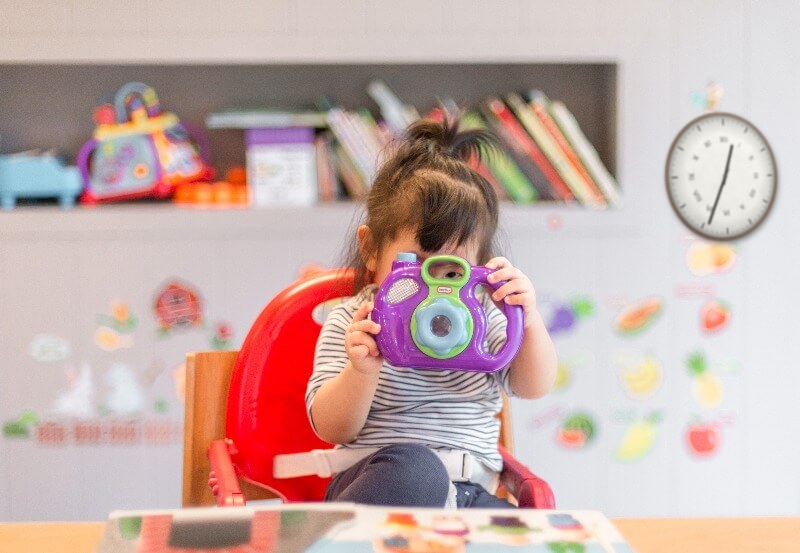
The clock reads 12.34
